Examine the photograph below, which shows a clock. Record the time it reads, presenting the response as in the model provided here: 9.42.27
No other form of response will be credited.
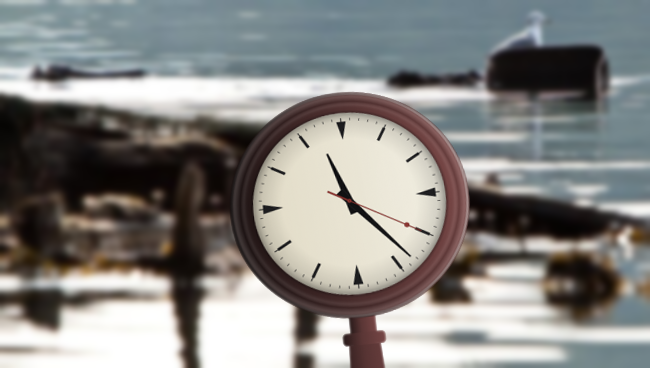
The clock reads 11.23.20
